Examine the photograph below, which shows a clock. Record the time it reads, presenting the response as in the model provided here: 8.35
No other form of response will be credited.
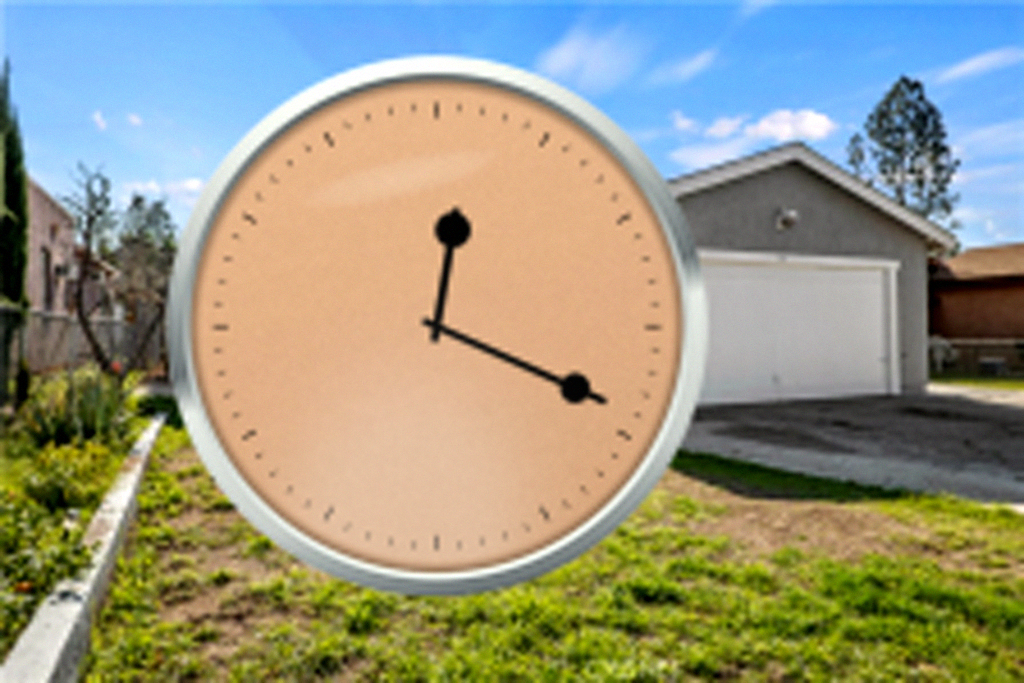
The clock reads 12.19
